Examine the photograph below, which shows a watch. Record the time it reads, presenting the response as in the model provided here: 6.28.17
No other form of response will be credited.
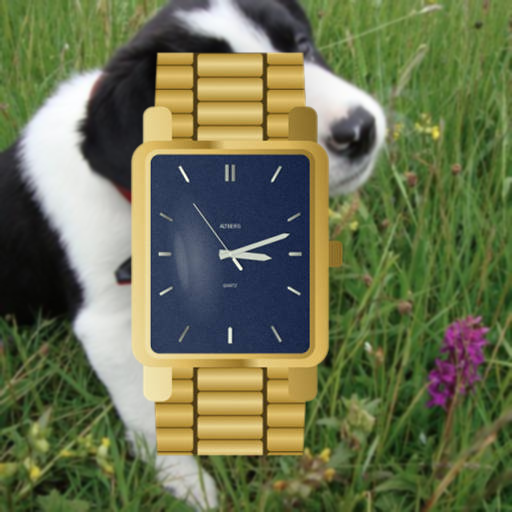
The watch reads 3.11.54
